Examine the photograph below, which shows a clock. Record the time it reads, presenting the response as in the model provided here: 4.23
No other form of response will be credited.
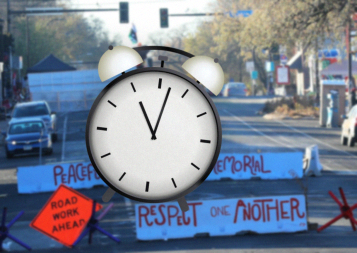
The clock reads 11.02
